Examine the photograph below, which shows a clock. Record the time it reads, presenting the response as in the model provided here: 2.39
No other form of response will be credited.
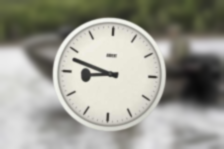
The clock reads 8.48
